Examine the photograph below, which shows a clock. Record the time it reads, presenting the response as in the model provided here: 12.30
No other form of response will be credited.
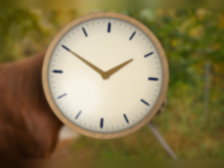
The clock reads 1.50
